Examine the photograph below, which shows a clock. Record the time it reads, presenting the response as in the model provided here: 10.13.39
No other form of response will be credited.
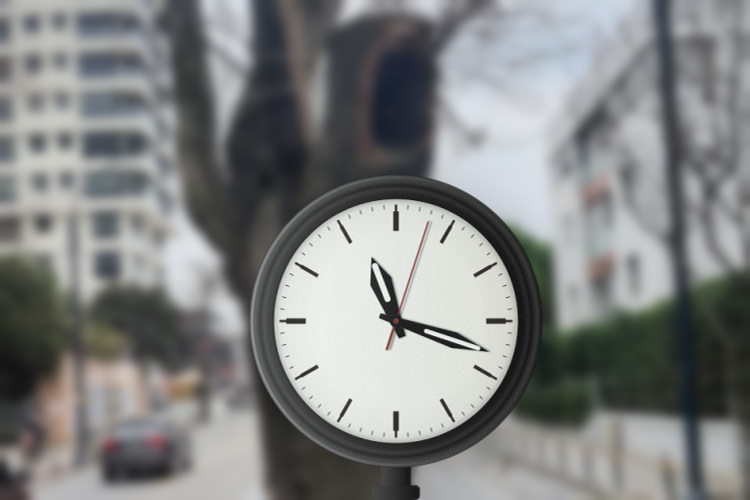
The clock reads 11.18.03
